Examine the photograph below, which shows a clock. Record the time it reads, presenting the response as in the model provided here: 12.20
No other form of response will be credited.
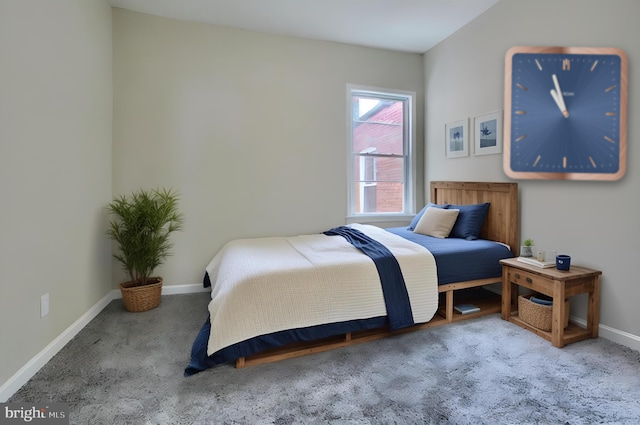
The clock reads 10.57
